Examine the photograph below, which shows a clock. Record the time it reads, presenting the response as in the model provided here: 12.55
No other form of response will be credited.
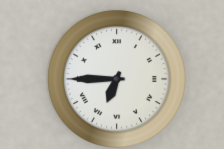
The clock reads 6.45
